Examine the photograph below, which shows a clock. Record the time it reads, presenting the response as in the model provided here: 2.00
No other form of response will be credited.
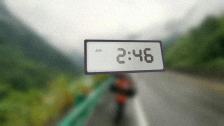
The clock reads 2.46
